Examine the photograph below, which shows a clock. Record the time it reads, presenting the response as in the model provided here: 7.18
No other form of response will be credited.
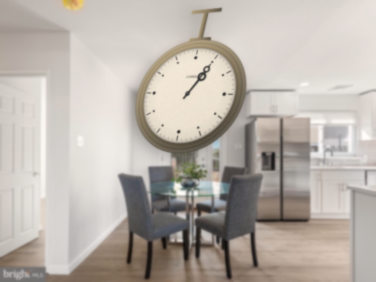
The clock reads 1.05
